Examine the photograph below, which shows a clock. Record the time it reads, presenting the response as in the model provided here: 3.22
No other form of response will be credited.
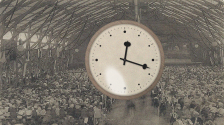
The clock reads 12.18
